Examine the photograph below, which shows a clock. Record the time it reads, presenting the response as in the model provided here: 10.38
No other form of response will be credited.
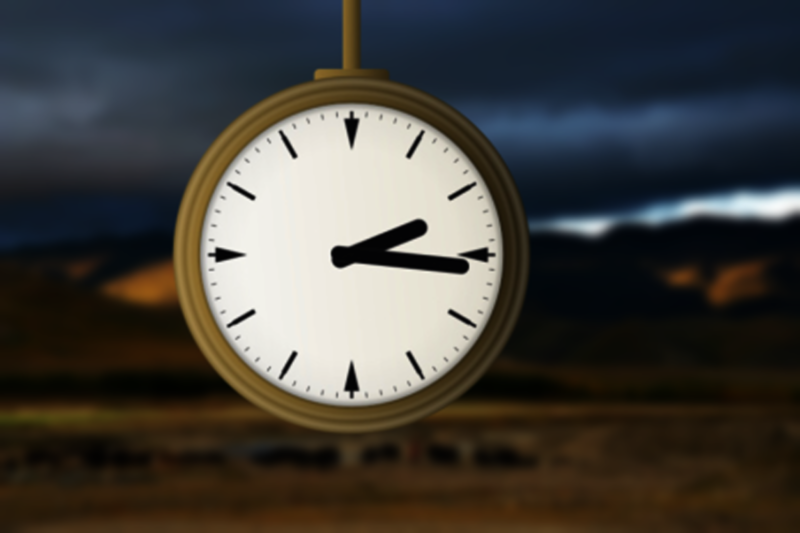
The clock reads 2.16
